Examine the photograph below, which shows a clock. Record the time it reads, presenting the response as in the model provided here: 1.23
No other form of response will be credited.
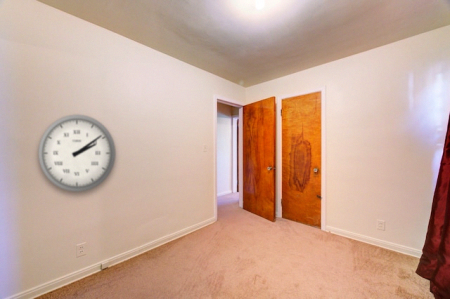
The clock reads 2.09
